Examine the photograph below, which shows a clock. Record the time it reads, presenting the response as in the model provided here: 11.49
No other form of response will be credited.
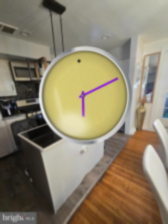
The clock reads 6.12
